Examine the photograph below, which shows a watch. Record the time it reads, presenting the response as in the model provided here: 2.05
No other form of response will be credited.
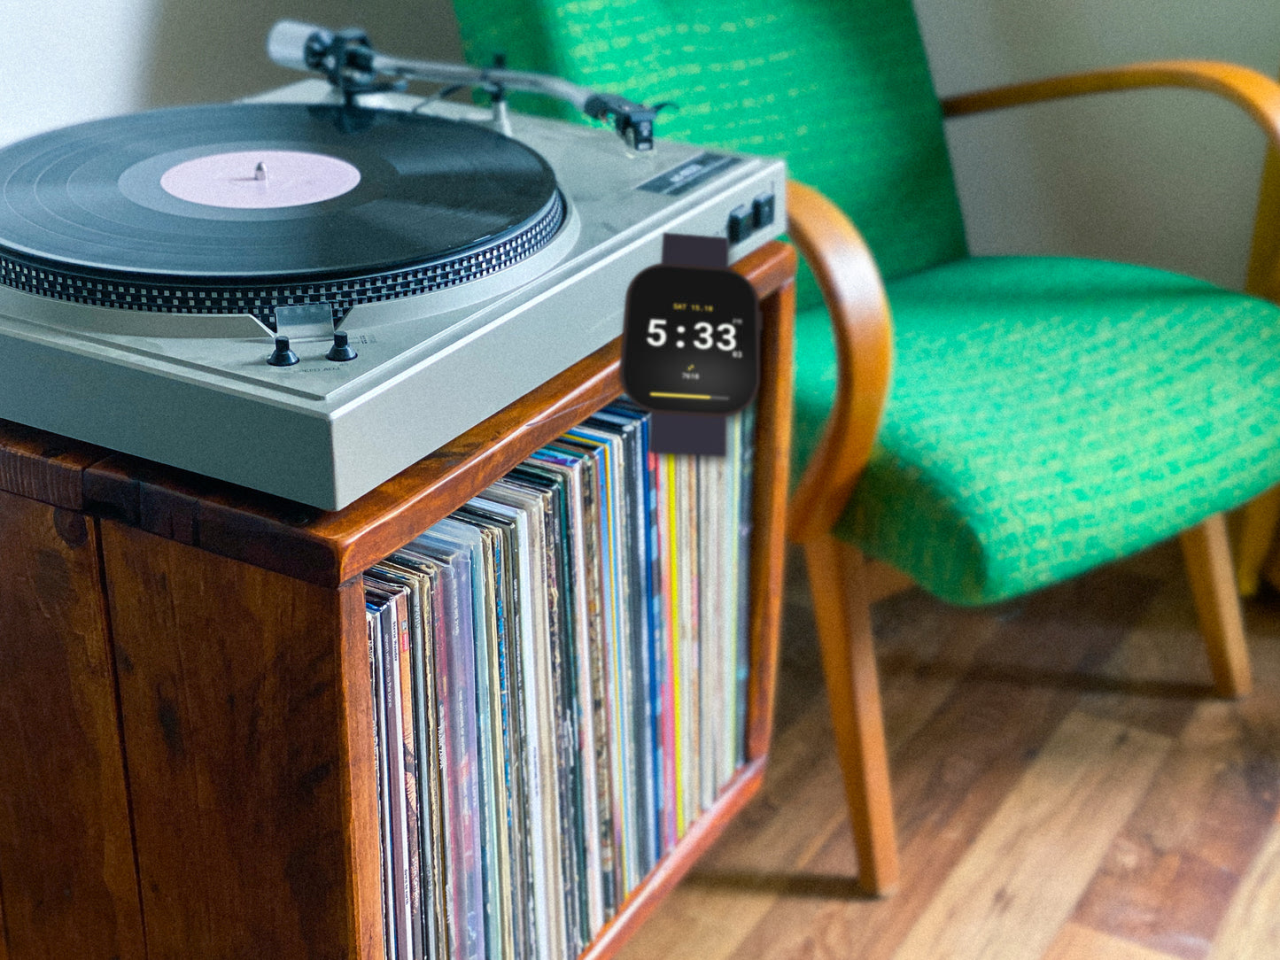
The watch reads 5.33
